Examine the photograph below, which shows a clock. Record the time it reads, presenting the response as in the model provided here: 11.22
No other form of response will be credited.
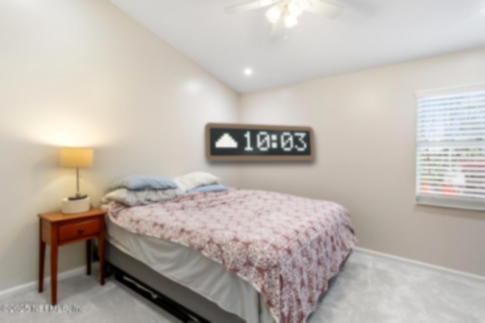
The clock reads 10.03
